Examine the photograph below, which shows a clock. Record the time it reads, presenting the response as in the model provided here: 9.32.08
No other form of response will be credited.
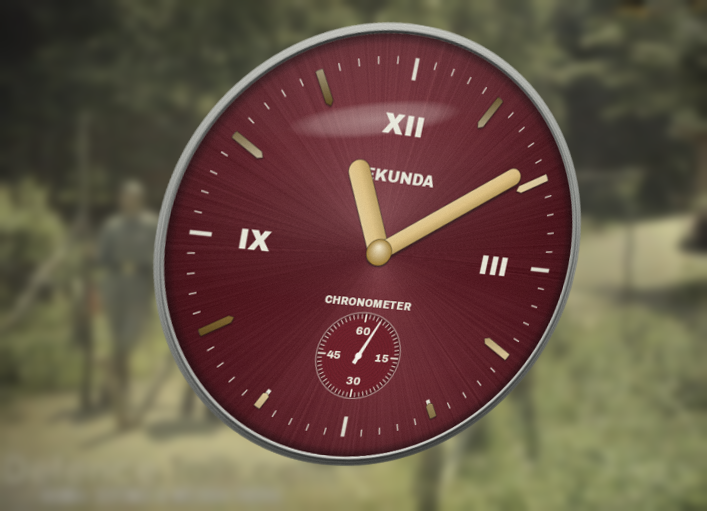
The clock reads 11.09.04
